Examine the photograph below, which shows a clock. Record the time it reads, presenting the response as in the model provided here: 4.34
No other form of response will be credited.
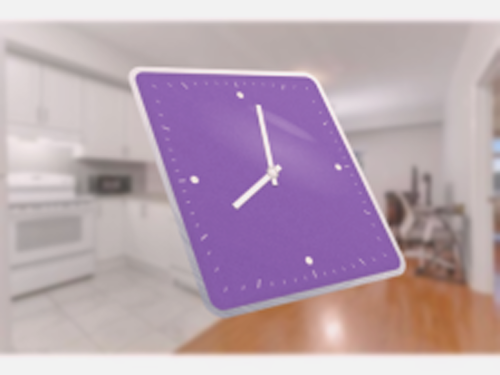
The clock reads 8.02
